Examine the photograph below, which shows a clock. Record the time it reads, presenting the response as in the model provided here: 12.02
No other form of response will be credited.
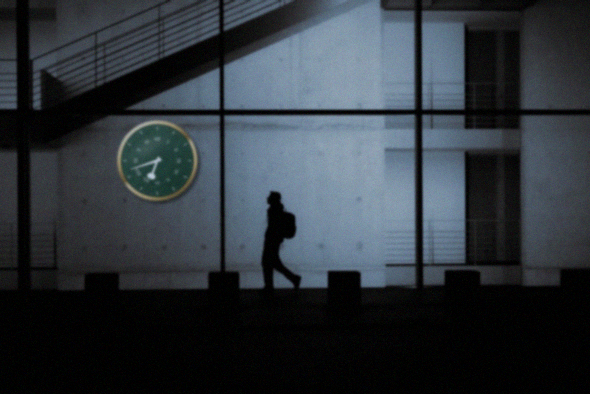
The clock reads 6.42
